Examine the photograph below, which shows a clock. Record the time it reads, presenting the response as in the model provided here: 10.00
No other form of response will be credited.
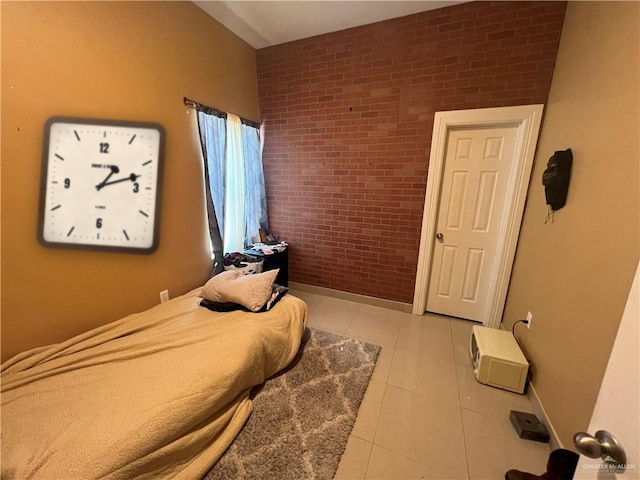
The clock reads 1.12
